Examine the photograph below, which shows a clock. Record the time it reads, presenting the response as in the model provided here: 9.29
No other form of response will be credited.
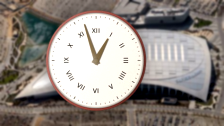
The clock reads 12.57
